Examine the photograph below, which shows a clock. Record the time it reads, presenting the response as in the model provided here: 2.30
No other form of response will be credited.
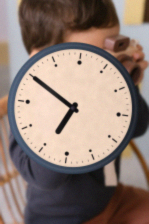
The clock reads 6.50
